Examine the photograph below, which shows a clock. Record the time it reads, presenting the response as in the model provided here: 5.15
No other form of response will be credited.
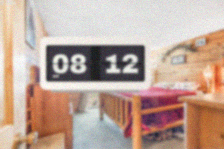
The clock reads 8.12
